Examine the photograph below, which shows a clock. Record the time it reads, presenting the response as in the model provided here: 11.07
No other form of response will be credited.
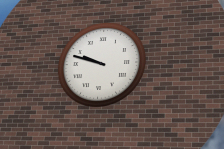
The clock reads 9.48
